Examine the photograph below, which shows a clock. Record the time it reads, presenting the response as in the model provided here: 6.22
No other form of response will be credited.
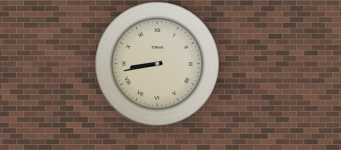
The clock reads 8.43
